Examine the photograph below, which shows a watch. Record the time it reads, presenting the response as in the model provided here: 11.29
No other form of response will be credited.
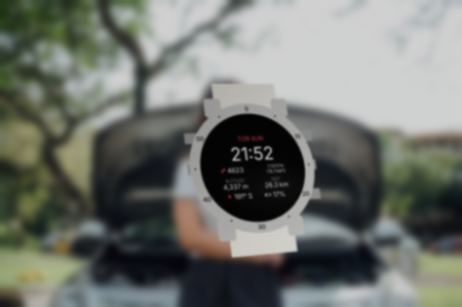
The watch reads 21.52
